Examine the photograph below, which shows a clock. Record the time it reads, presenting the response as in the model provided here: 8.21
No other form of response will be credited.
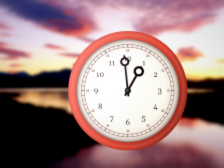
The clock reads 12.59
